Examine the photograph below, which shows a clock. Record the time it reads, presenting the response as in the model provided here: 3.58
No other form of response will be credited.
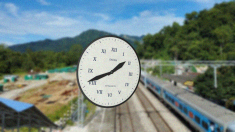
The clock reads 1.41
